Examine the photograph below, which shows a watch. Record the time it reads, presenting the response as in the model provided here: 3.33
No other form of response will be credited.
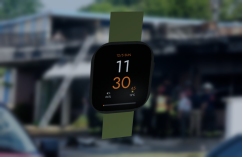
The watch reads 11.30
